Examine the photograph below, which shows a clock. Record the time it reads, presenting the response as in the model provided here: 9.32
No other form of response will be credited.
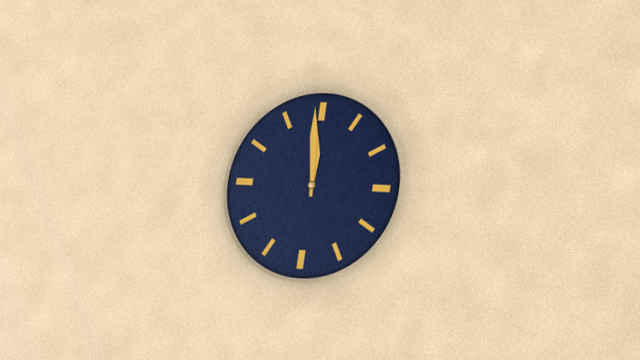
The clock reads 11.59
